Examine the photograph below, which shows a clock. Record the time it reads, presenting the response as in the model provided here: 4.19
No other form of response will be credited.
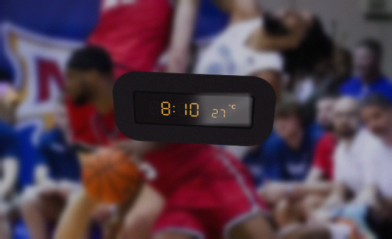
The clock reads 8.10
